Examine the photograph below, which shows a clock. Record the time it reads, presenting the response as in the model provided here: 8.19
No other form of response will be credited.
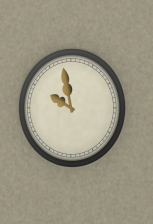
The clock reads 9.58
